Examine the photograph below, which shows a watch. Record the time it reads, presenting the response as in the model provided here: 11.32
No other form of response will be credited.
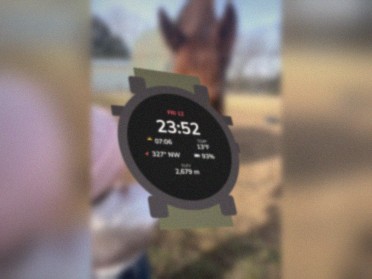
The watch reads 23.52
